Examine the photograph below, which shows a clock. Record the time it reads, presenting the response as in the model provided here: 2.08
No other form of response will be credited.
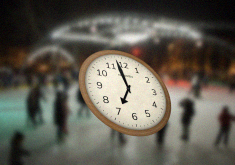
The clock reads 6.58
